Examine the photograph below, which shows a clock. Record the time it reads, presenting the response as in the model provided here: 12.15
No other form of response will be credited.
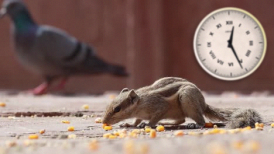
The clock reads 12.26
